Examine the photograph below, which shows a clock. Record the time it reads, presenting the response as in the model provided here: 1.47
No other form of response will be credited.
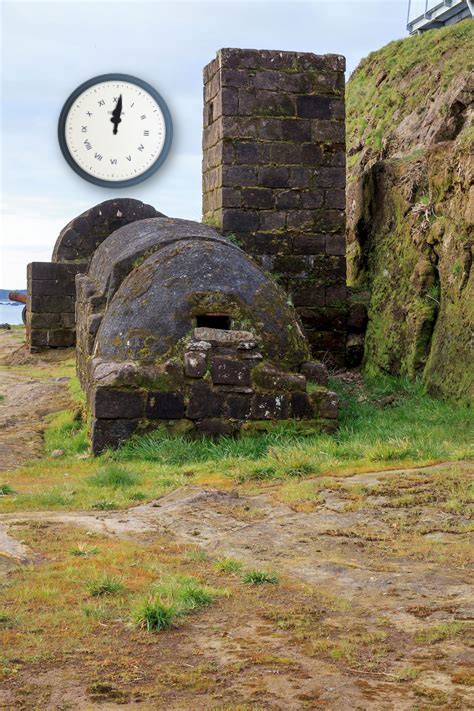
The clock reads 12.01
